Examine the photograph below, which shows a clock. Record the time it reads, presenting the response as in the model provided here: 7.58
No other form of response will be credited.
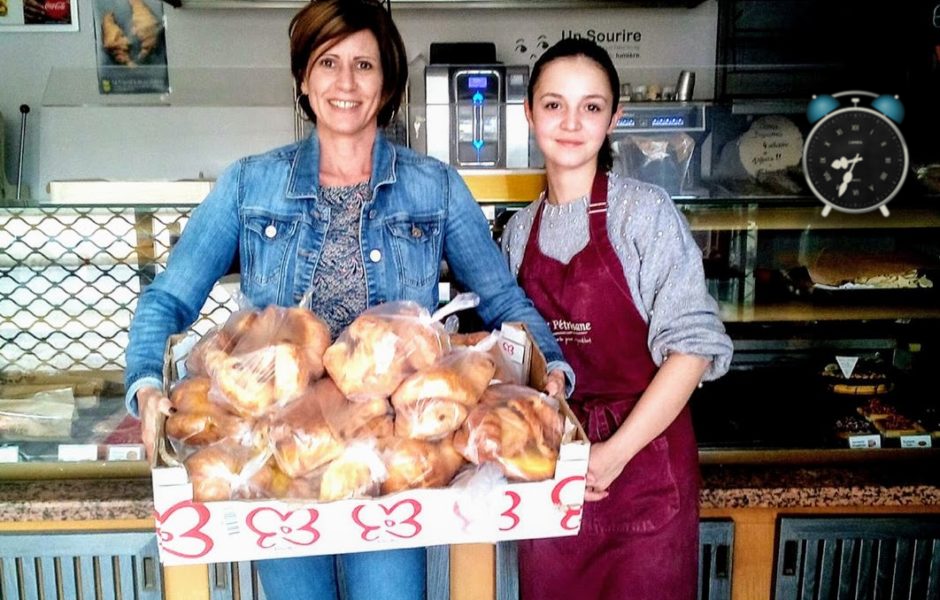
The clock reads 8.34
